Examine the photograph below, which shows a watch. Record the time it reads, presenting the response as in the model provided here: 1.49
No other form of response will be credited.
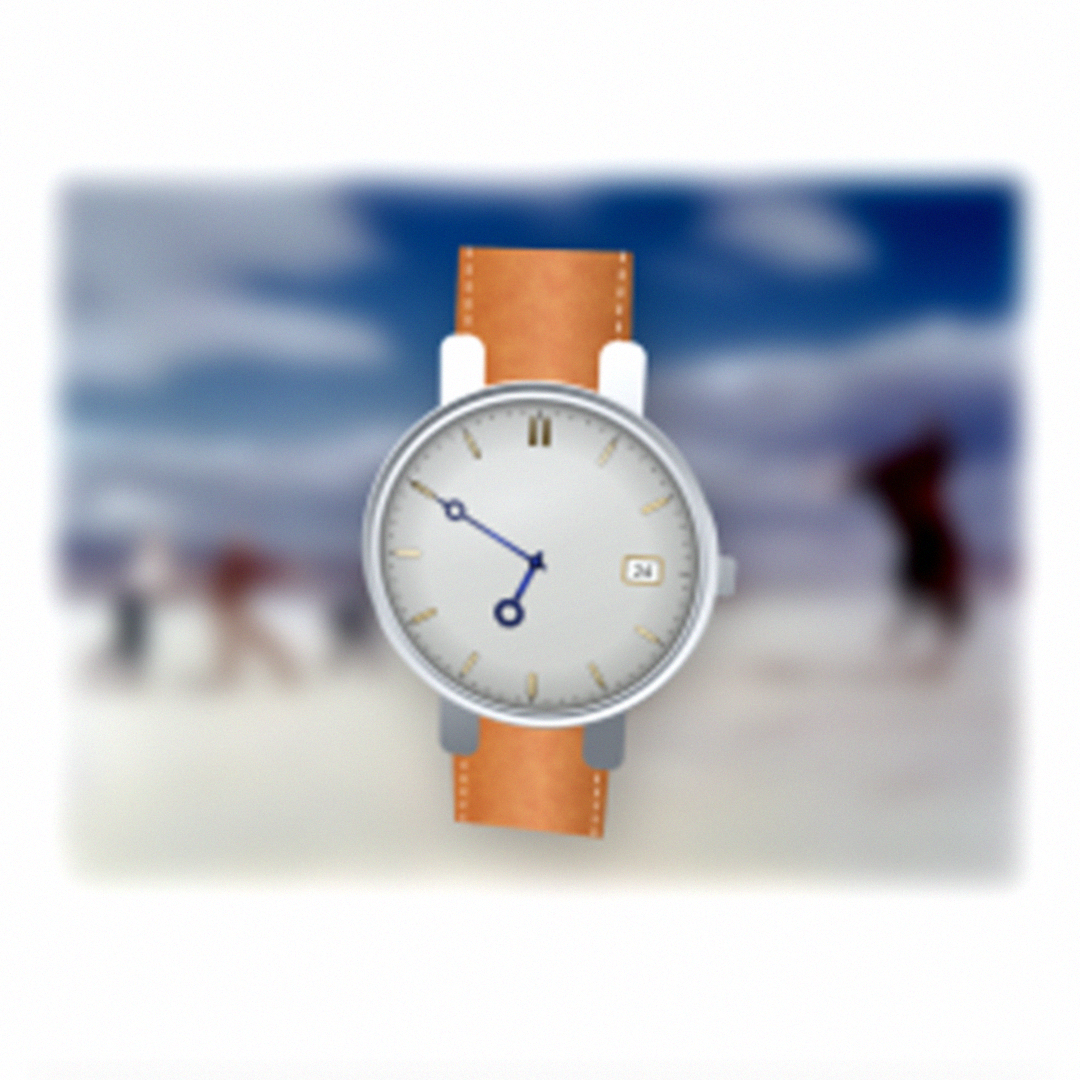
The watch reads 6.50
